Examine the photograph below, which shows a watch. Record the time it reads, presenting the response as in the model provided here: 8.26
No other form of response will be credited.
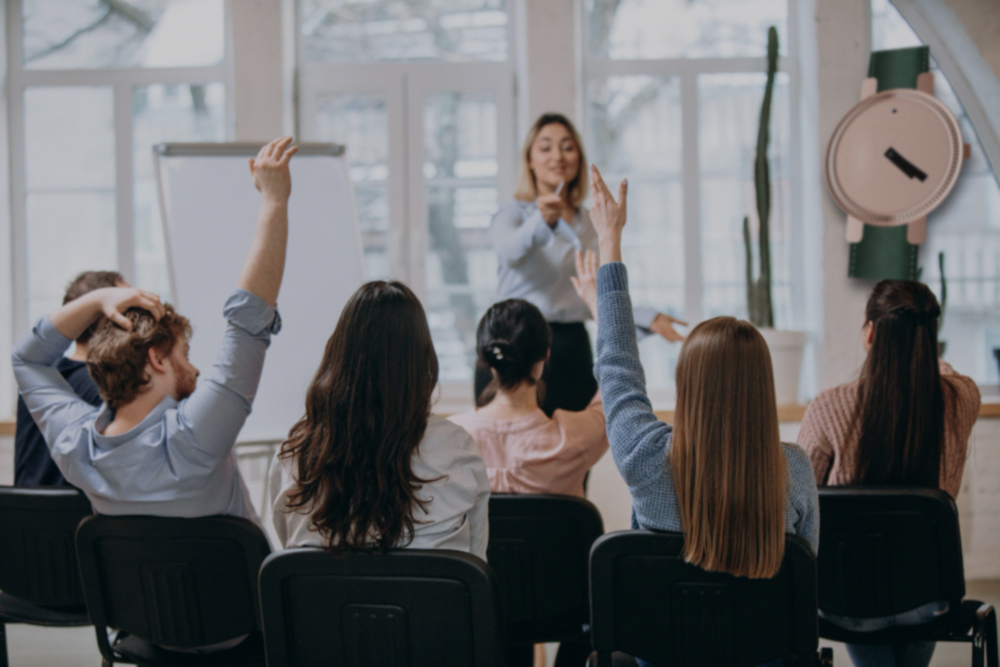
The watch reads 4.21
